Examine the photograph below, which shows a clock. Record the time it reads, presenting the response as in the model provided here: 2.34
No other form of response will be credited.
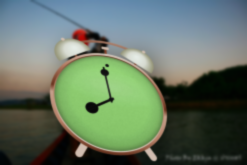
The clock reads 7.59
